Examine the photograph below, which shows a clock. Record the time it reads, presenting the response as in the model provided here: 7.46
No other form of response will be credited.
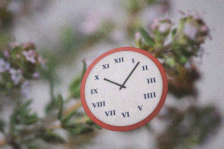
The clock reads 10.07
